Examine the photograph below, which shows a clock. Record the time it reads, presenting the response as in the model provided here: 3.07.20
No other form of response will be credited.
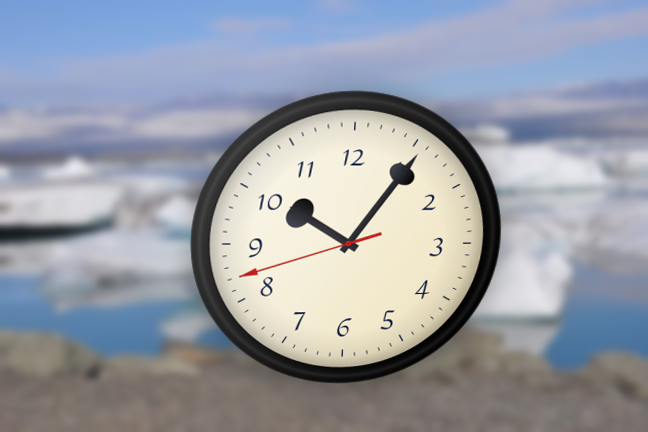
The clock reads 10.05.42
